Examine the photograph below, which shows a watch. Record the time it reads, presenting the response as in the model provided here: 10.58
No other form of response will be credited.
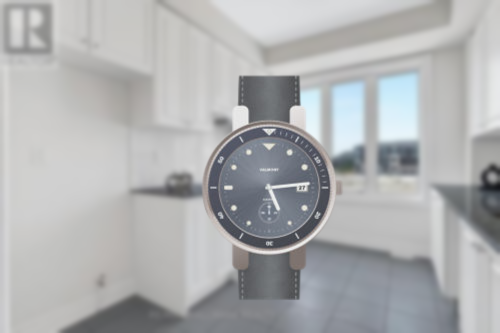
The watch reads 5.14
